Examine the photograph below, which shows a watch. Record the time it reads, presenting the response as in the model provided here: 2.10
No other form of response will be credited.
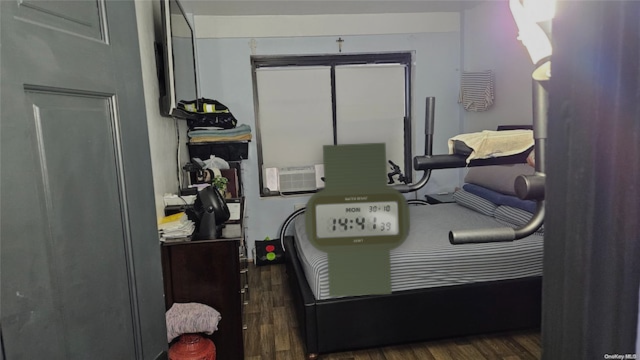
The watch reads 14.41
